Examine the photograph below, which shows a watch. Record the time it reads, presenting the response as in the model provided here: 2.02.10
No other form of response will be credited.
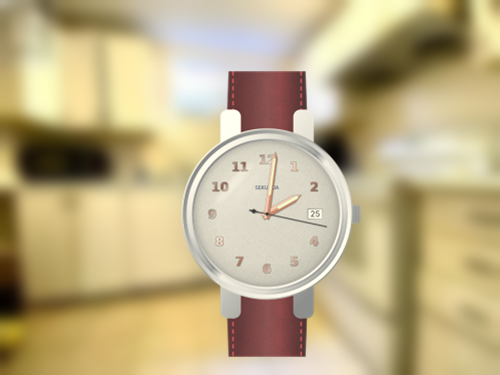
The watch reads 2.01.17
